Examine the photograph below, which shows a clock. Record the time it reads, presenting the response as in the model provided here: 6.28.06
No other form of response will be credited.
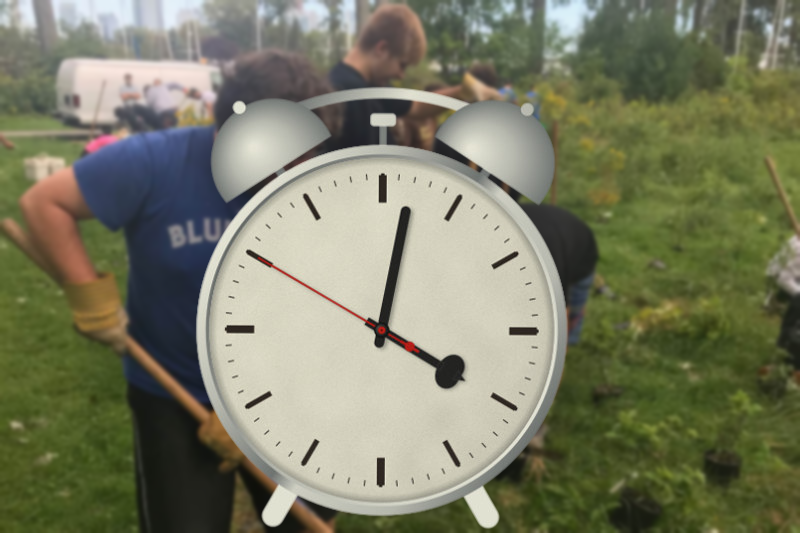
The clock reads 4.01.50
